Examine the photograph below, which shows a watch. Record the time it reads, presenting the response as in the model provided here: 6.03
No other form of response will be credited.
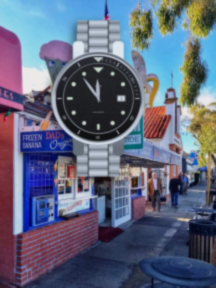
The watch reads 11.54
